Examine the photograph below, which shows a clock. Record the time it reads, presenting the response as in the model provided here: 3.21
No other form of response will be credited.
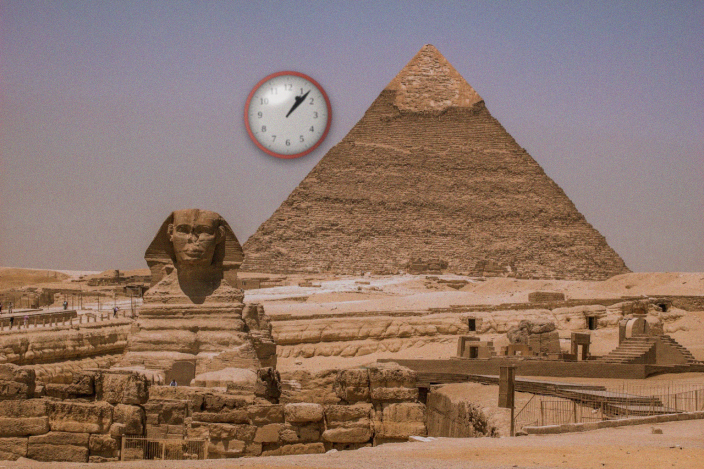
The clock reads 1.07
